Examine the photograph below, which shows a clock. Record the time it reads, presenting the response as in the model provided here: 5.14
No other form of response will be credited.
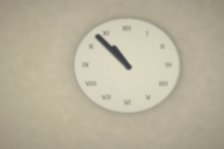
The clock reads 10.53
